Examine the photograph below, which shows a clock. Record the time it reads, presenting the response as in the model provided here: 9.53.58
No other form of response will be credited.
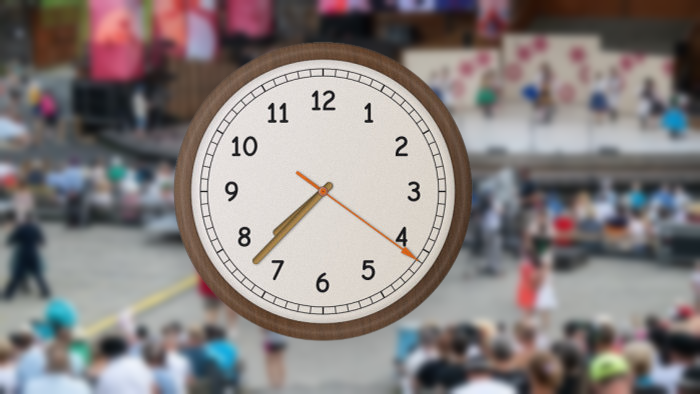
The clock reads 7.37.21
